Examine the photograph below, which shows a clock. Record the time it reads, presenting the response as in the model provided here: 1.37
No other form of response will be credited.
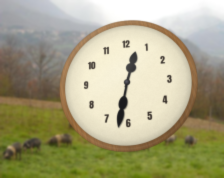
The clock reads 12.32
